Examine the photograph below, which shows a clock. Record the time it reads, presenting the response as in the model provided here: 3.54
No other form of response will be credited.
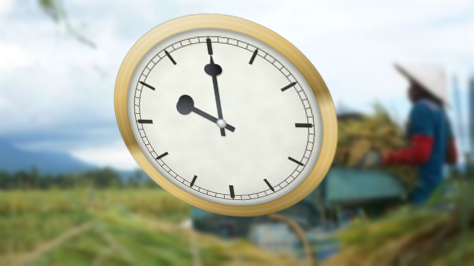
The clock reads 10.00
